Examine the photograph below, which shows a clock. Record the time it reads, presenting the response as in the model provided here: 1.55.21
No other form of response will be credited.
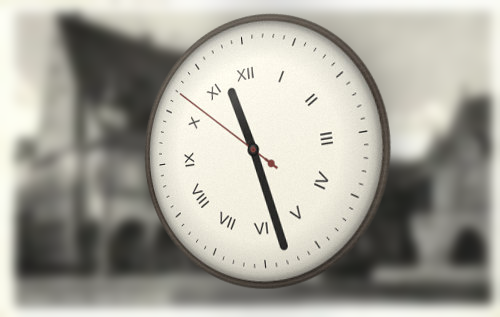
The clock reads 11.27.52
